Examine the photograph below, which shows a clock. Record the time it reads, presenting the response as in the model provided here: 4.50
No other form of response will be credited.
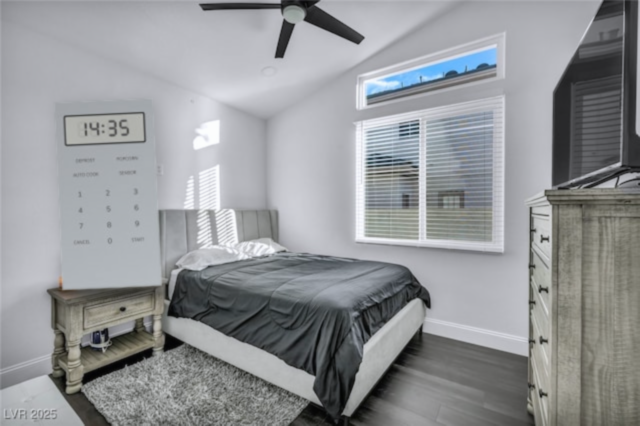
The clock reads 14.35
